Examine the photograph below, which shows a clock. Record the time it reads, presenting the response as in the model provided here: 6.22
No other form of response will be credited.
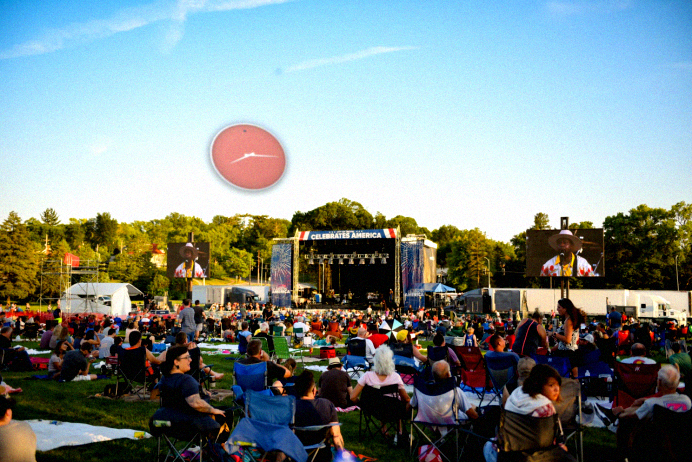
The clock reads 8.16
